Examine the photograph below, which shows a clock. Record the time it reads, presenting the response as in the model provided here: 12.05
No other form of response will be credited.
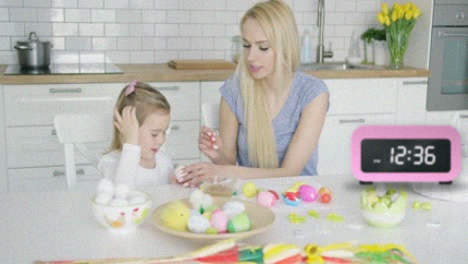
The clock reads 12.36
